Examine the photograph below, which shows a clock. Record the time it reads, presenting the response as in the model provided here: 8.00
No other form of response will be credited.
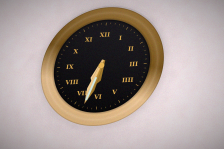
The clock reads 6.33
